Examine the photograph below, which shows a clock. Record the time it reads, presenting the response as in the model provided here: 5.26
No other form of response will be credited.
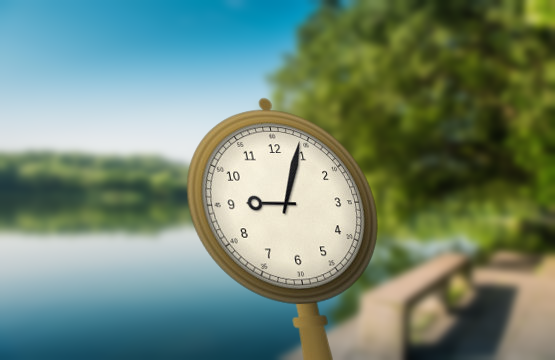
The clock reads 9.04
